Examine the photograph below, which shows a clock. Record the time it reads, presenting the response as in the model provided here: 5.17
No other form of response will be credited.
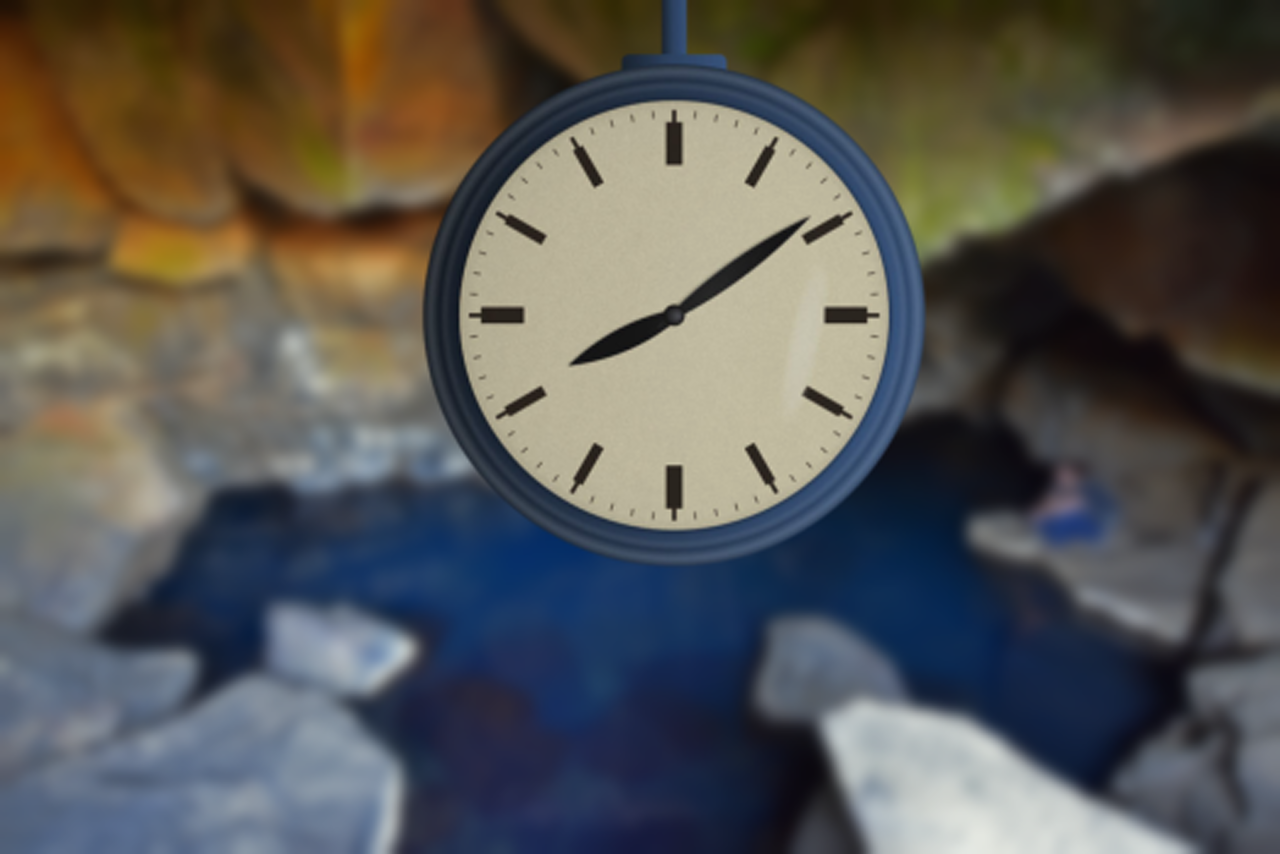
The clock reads 8.09
